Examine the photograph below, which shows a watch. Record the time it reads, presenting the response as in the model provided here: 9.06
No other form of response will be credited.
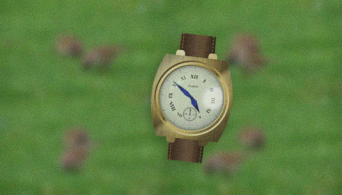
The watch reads 4.51
